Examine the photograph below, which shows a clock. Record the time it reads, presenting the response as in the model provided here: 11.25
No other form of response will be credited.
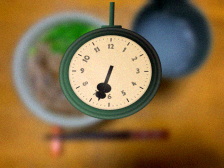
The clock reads 6.33
